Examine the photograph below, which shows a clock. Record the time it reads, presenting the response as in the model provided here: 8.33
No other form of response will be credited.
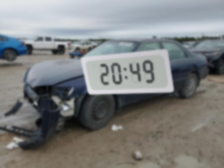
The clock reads 20.49
